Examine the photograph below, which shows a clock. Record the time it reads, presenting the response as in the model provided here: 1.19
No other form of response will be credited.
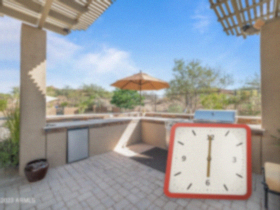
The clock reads 6.00
